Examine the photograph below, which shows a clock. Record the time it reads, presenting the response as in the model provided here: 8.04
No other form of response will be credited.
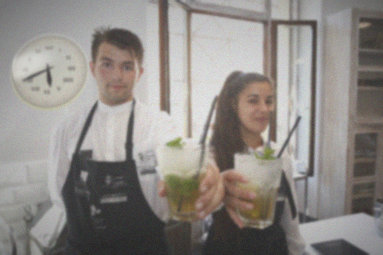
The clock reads 5.41
